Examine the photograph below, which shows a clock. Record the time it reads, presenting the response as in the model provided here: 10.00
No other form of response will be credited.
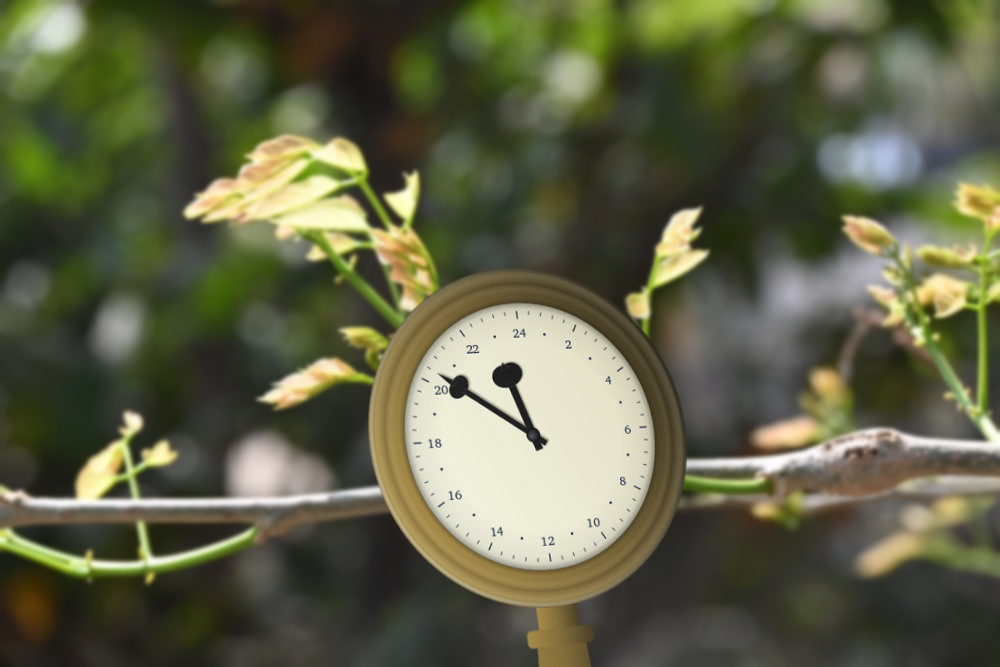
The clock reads 22.51
